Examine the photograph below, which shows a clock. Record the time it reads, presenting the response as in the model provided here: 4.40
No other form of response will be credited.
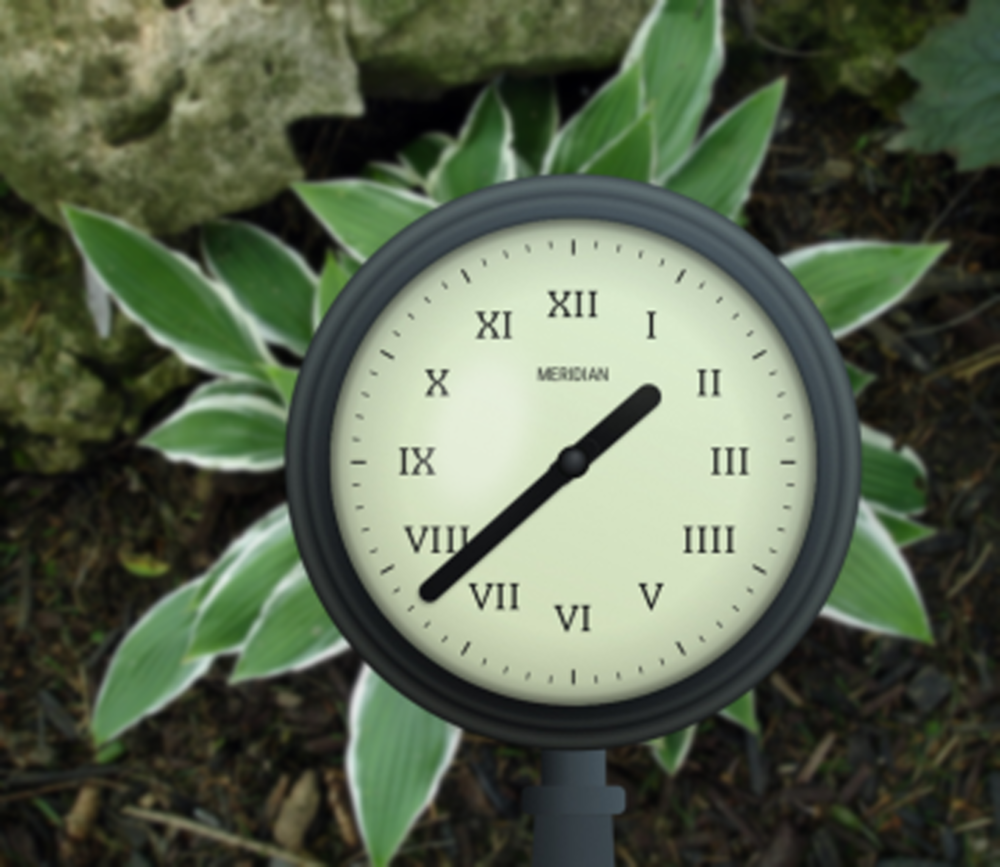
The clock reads 1.38
